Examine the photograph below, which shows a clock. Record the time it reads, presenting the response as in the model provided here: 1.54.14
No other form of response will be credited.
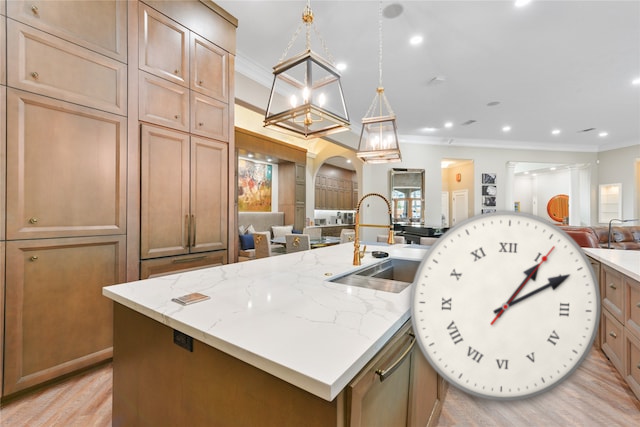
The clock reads 1.10.06
